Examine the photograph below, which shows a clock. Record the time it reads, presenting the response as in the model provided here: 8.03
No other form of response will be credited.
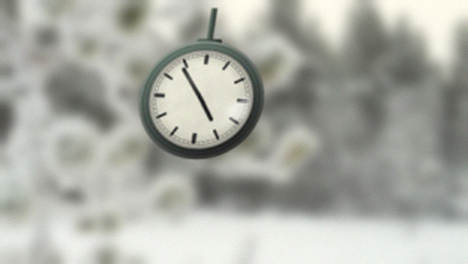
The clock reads 4.54
